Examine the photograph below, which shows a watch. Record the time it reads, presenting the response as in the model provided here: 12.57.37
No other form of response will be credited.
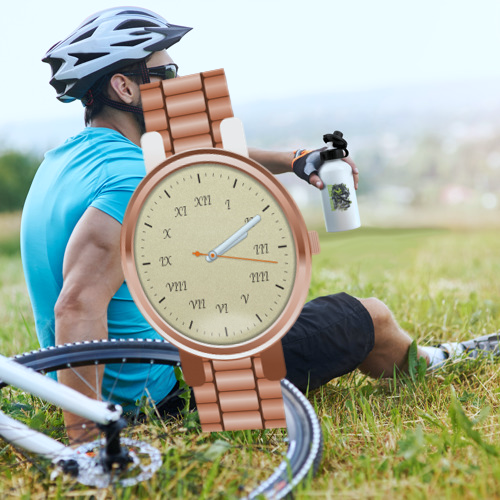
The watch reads 2.10.17
